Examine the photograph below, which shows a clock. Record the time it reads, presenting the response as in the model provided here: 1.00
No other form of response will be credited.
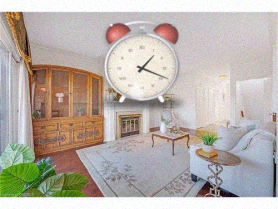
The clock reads 1.19
